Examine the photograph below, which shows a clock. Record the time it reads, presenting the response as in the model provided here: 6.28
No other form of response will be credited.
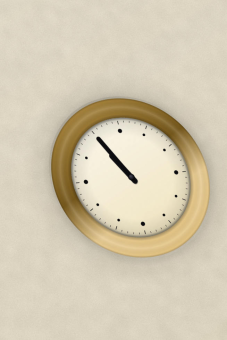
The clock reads 10.55
